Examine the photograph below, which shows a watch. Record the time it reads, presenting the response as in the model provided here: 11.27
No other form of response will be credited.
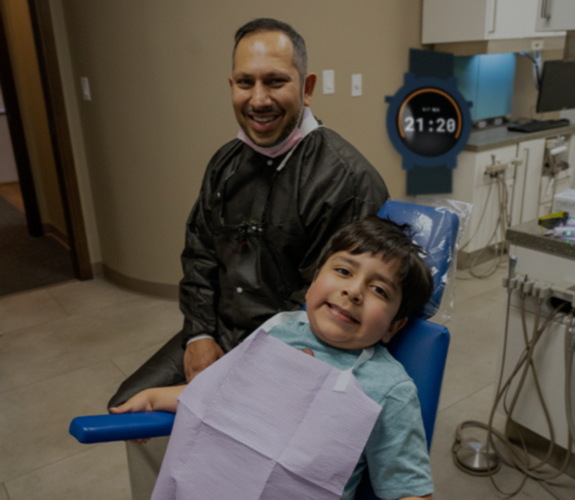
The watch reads 21.20
